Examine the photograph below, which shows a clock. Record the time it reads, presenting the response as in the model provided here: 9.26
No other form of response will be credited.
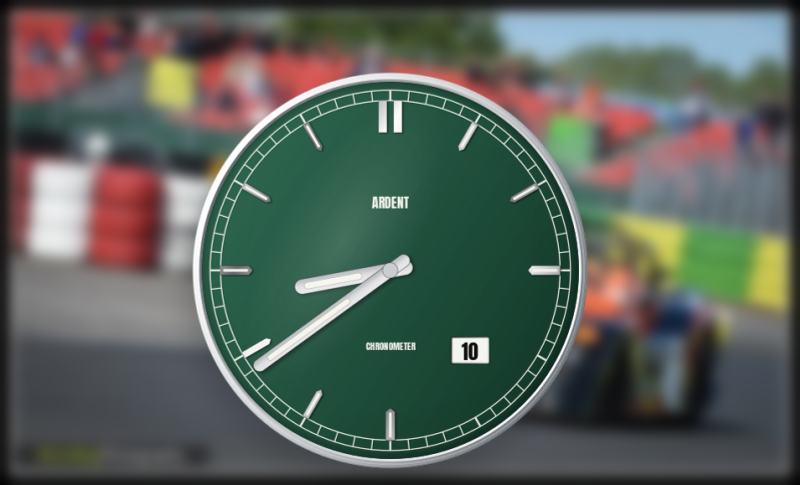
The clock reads 8.39
